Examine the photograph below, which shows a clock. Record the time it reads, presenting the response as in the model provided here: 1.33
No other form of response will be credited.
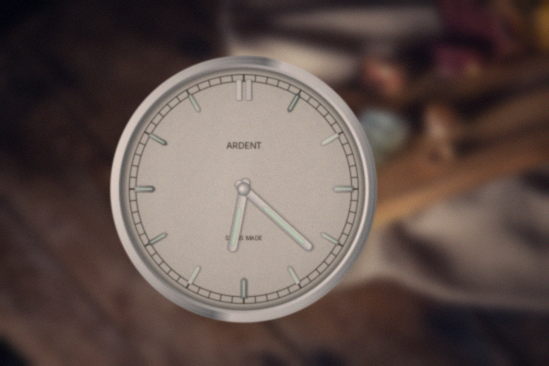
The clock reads 6.22
